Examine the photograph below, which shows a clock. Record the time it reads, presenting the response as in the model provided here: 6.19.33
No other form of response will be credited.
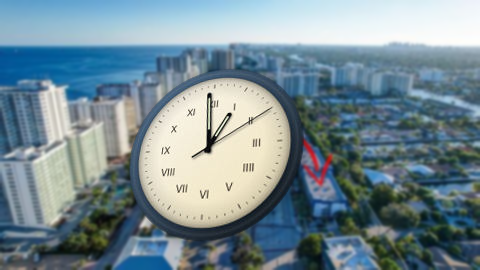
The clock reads 12.59.10
